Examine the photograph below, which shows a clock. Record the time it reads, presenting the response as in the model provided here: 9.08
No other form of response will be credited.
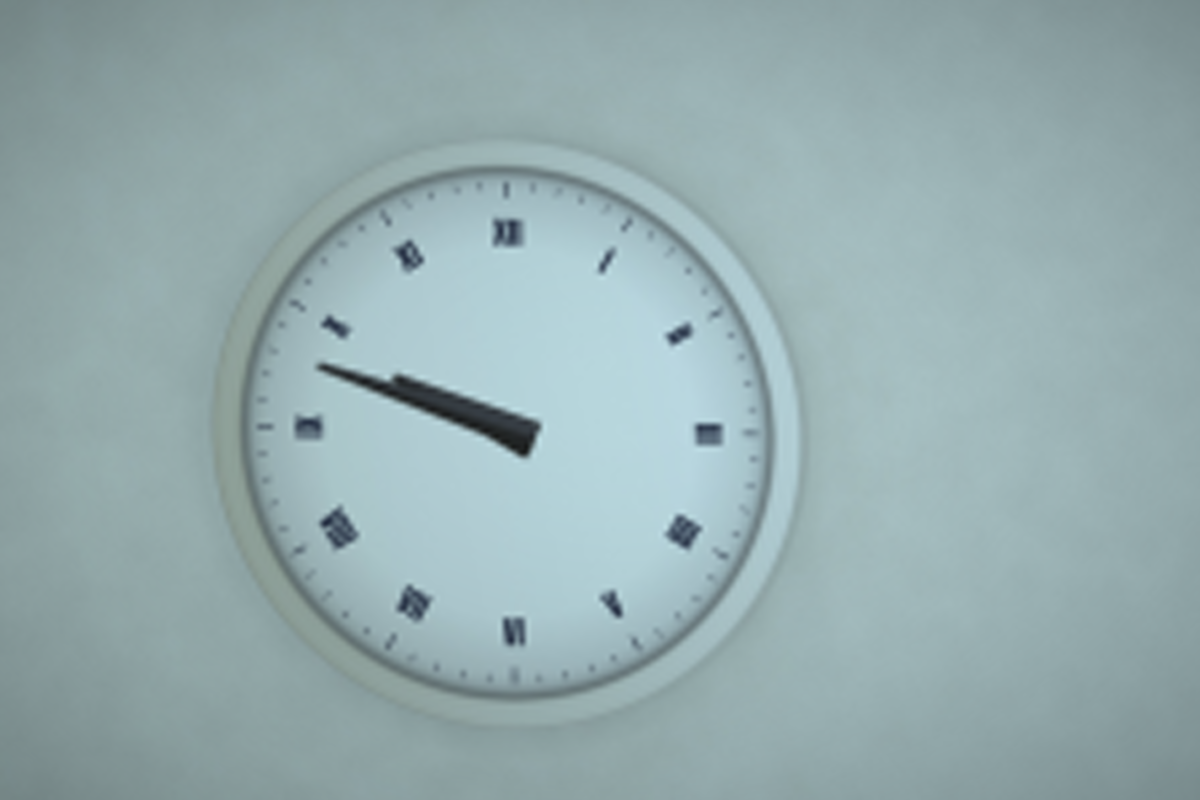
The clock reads 9.48
